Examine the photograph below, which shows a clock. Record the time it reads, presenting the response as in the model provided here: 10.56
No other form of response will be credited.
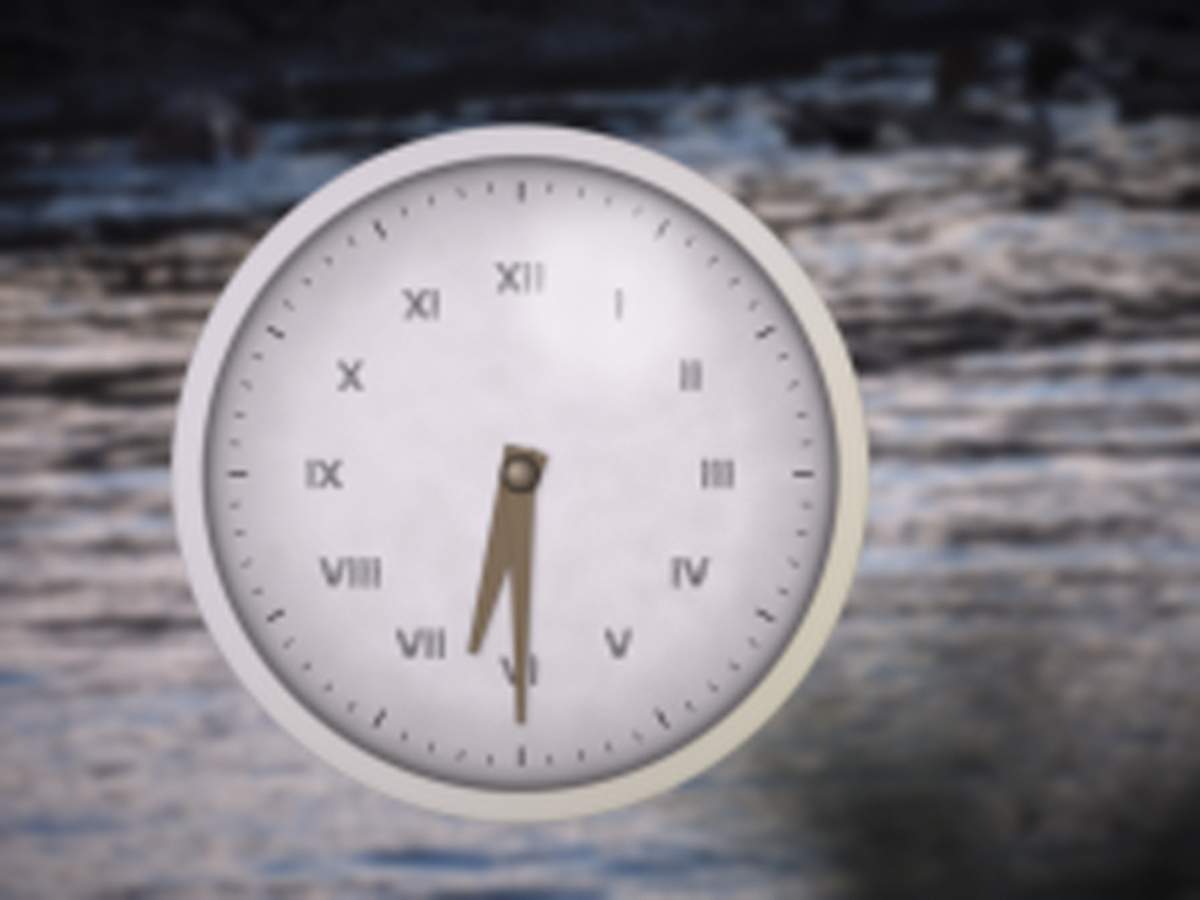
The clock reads 6.30
